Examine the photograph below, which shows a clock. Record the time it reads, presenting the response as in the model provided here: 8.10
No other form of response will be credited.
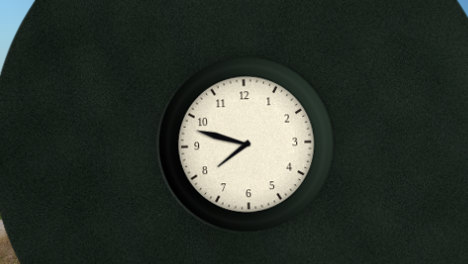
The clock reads 7.48
